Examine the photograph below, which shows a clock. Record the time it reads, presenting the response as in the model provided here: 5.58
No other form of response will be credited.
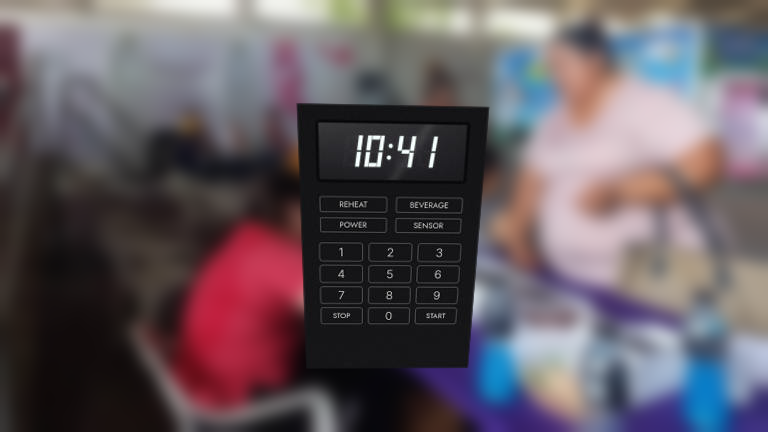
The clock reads 10.41
